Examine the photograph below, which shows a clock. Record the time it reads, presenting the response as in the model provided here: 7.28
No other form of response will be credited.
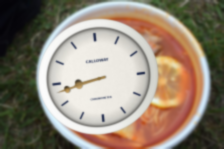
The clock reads 8.43
